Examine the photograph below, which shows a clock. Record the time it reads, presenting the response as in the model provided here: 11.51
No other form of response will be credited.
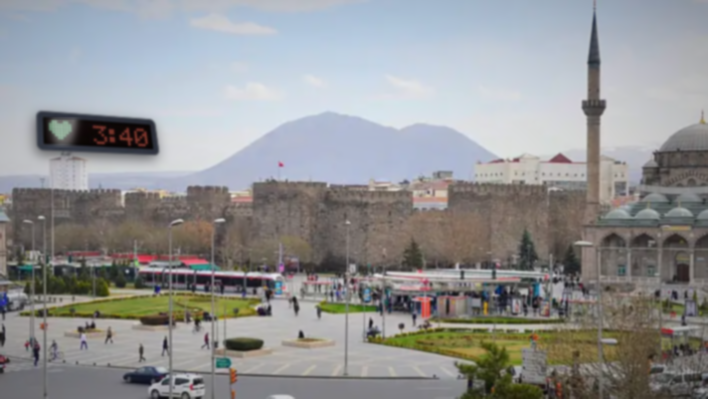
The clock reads 3.40
